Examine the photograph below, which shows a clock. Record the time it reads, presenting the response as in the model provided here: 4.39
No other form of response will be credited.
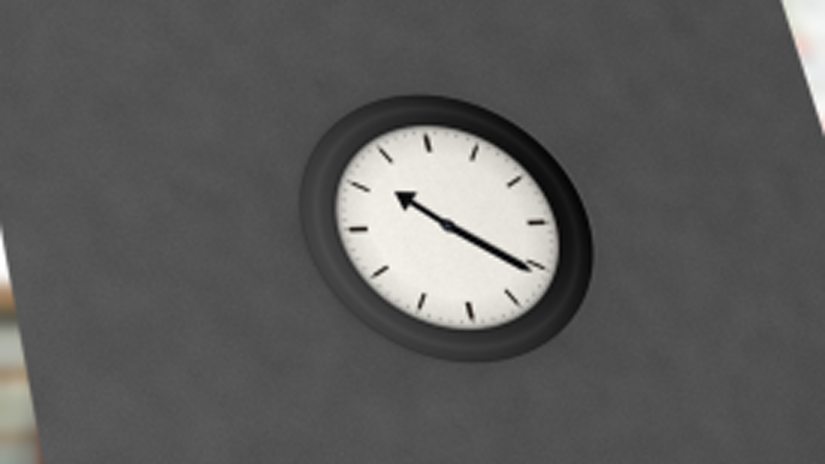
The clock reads 10.21
